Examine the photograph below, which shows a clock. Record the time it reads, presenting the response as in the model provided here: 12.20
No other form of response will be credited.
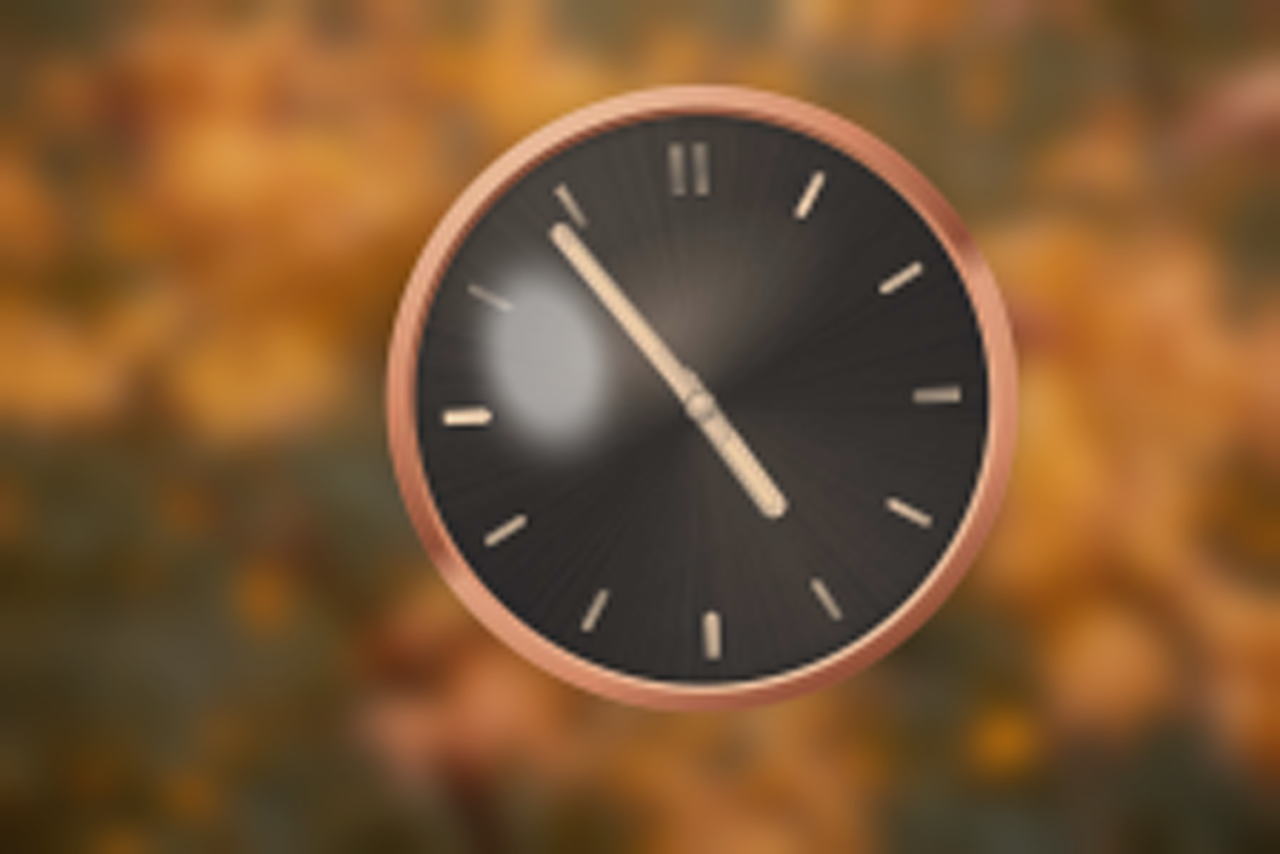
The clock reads 4.54
